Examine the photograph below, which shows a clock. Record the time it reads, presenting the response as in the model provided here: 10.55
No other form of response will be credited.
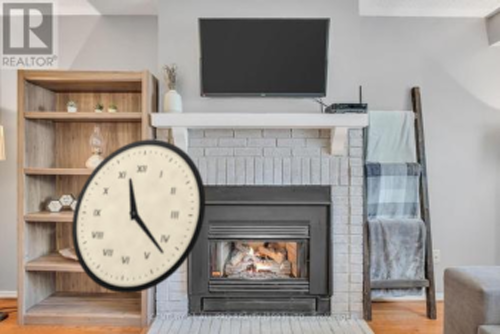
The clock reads 11.22
